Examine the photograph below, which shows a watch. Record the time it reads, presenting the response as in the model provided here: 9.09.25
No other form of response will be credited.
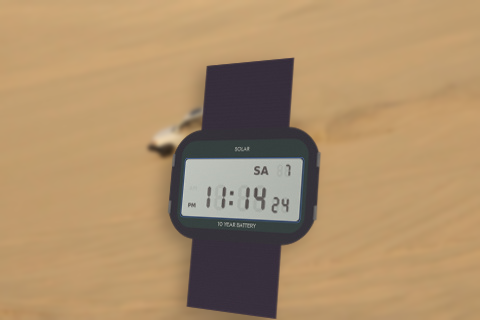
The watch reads 11.14.24
